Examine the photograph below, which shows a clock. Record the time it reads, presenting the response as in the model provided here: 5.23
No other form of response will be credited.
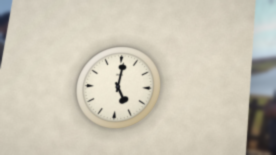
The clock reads 5.01
